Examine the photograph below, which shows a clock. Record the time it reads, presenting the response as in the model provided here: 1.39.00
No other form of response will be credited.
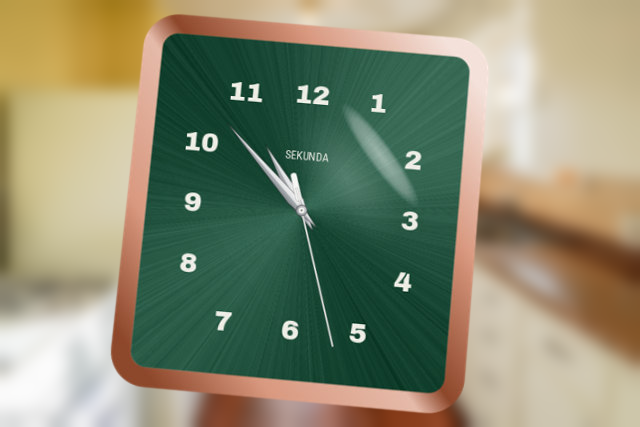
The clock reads 10.52.27
